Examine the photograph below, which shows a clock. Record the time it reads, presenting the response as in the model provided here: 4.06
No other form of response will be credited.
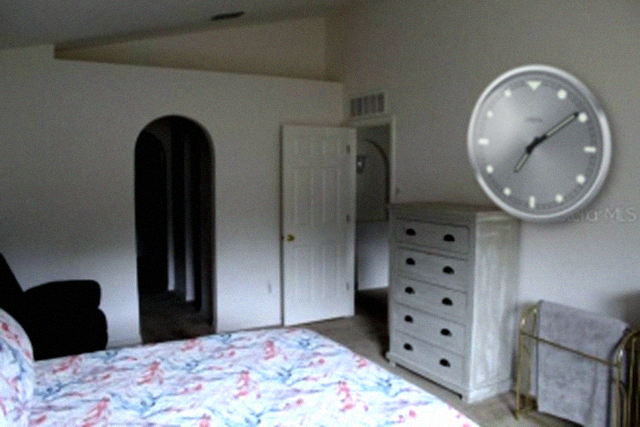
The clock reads 7.09
